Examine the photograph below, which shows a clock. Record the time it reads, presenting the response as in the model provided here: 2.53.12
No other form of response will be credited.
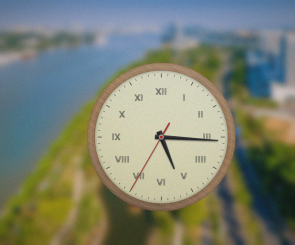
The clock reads 5.15.35
